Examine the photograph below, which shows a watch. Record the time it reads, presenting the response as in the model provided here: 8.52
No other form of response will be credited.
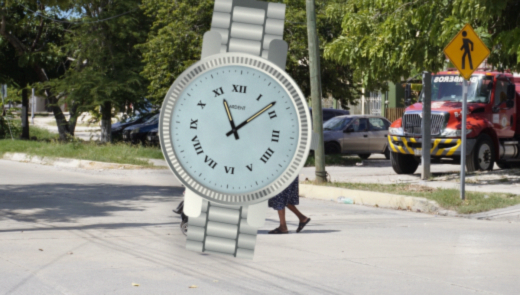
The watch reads 11.08
